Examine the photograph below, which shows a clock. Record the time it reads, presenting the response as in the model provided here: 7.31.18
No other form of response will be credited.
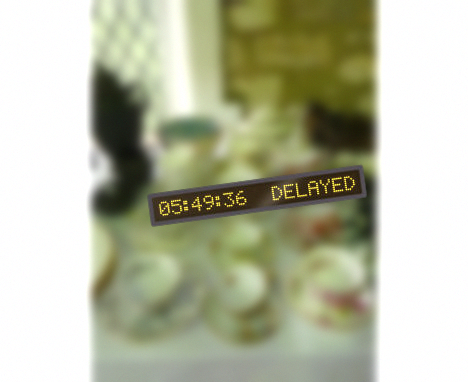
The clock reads 5.49.36
